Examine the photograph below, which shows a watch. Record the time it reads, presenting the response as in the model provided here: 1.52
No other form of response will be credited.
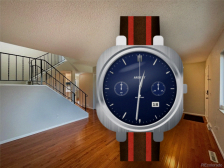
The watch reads 12.31
